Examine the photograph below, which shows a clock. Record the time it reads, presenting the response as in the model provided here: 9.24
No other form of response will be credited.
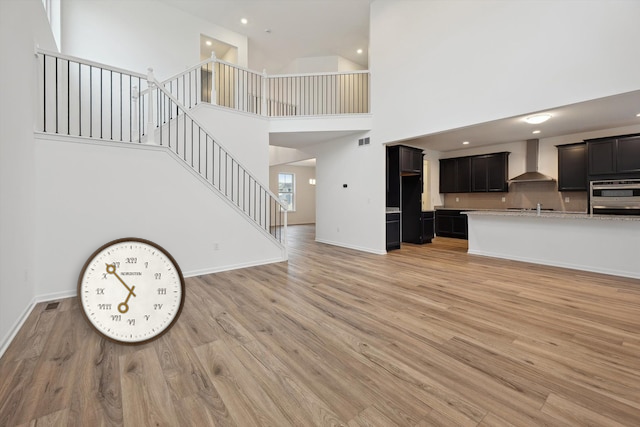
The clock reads 6.53
